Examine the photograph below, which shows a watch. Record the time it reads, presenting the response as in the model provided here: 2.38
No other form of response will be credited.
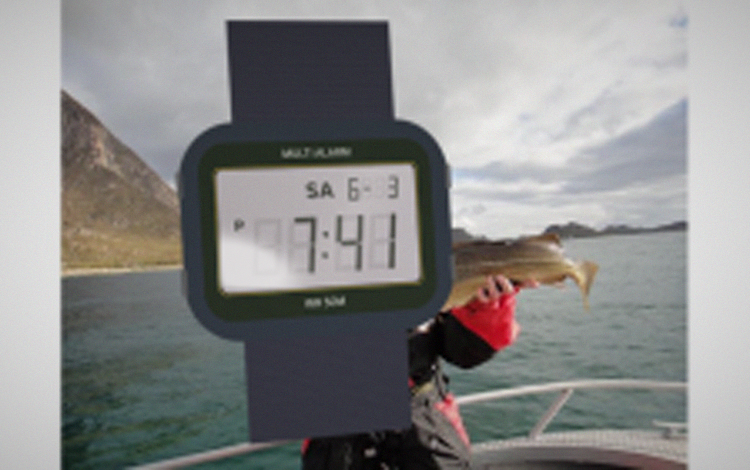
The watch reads 7.41
